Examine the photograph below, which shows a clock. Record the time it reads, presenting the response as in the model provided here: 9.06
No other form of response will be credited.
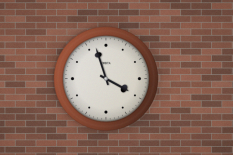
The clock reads 3.57
